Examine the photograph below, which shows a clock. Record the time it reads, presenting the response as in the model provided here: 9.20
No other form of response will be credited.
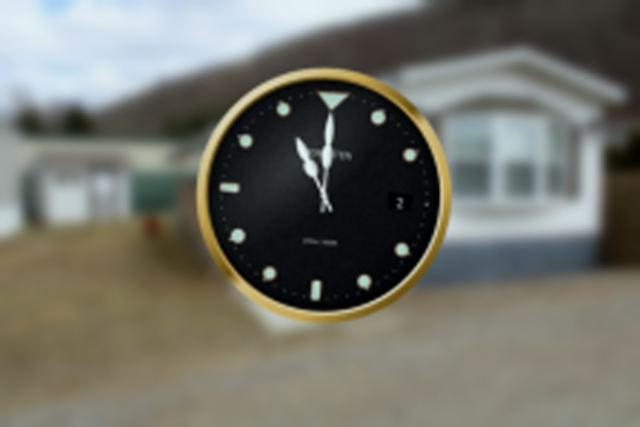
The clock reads 11.00
